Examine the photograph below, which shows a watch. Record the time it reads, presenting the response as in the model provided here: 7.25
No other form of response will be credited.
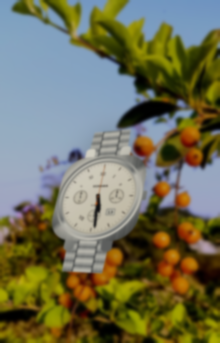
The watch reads 5.29
